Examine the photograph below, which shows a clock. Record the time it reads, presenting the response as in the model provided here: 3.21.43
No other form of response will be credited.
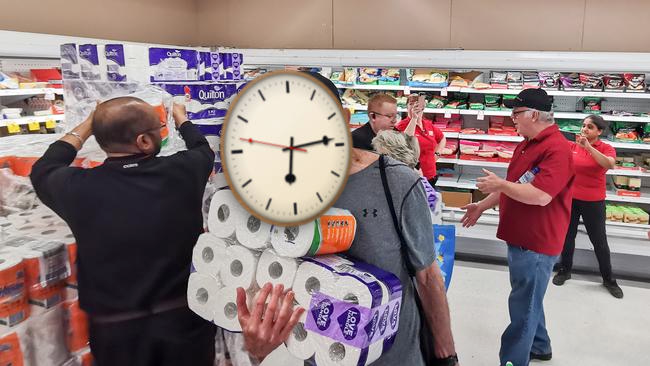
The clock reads 6.13.47
